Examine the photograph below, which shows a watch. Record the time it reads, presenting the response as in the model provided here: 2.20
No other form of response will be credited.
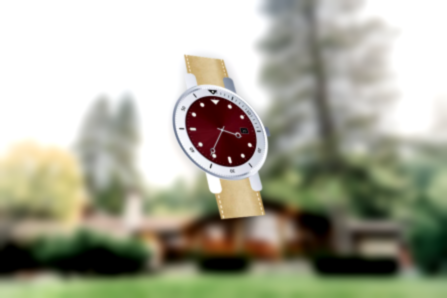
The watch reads 3.36
